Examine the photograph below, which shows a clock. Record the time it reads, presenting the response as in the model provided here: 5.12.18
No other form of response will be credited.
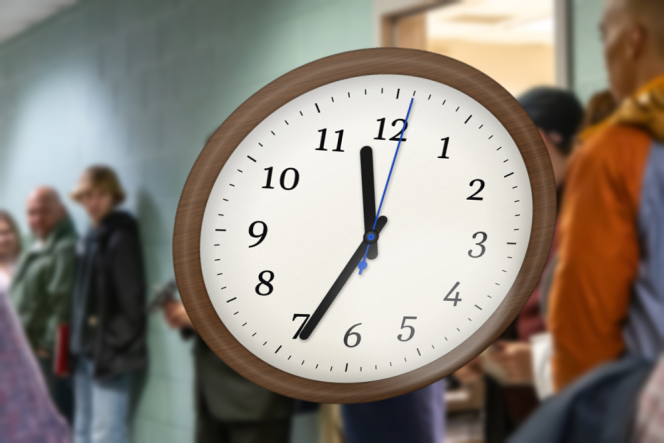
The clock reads 11.34.01
